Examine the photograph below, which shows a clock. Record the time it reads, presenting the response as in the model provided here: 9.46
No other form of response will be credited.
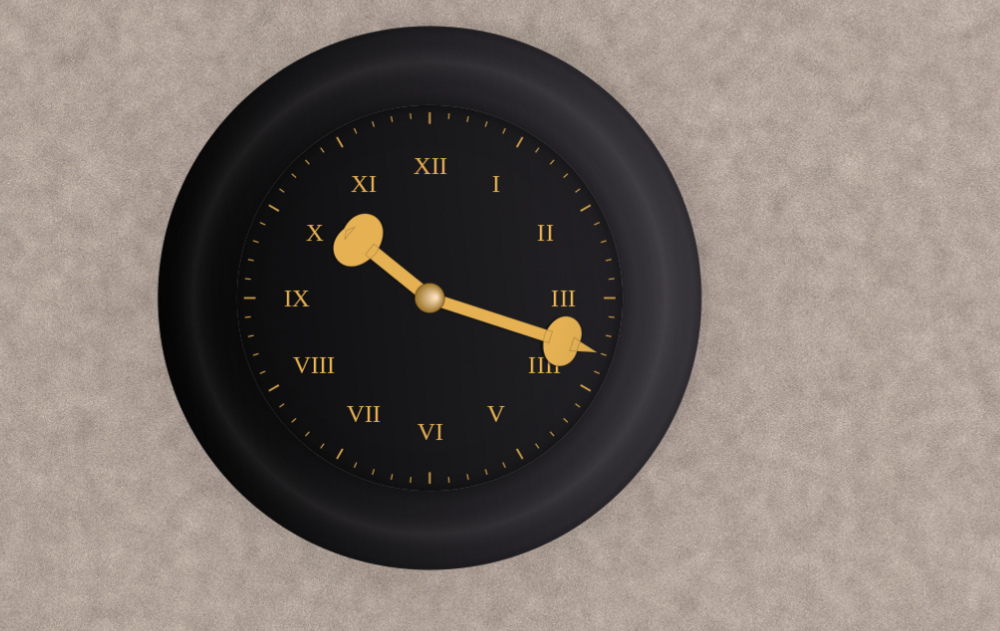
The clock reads 10.18
